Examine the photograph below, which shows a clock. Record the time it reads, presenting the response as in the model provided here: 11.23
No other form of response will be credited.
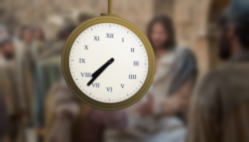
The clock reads 7.37
